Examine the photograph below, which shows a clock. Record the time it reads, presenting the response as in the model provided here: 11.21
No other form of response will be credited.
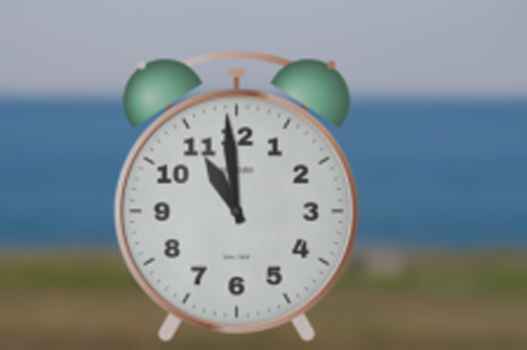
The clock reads 10.59
